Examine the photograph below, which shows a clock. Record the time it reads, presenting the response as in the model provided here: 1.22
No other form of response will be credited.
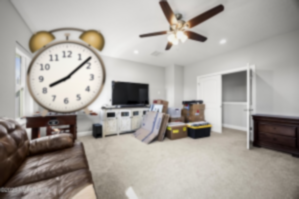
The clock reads 8.08
